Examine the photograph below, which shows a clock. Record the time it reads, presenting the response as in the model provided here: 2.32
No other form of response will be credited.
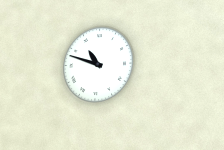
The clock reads 10.48
